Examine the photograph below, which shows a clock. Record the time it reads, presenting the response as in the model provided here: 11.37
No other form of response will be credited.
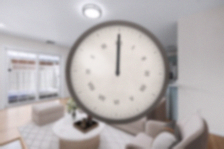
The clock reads 12.00
